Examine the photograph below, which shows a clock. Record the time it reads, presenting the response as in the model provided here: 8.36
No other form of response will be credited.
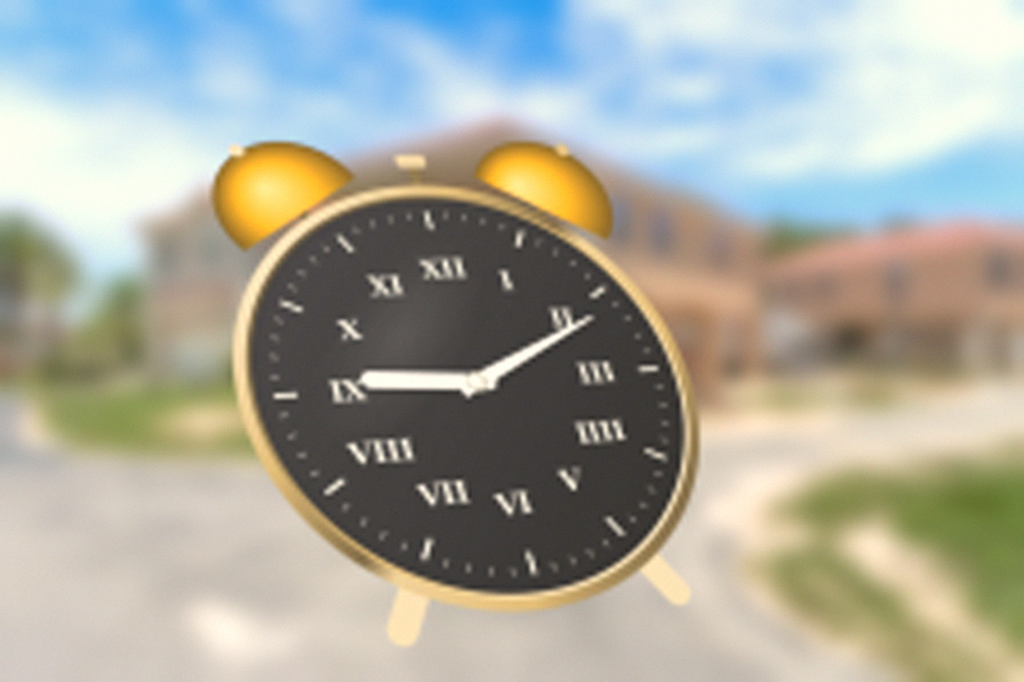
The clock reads 9.11
